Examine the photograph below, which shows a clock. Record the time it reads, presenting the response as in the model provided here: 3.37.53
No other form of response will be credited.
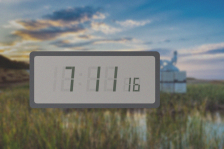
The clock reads 7.11.16
